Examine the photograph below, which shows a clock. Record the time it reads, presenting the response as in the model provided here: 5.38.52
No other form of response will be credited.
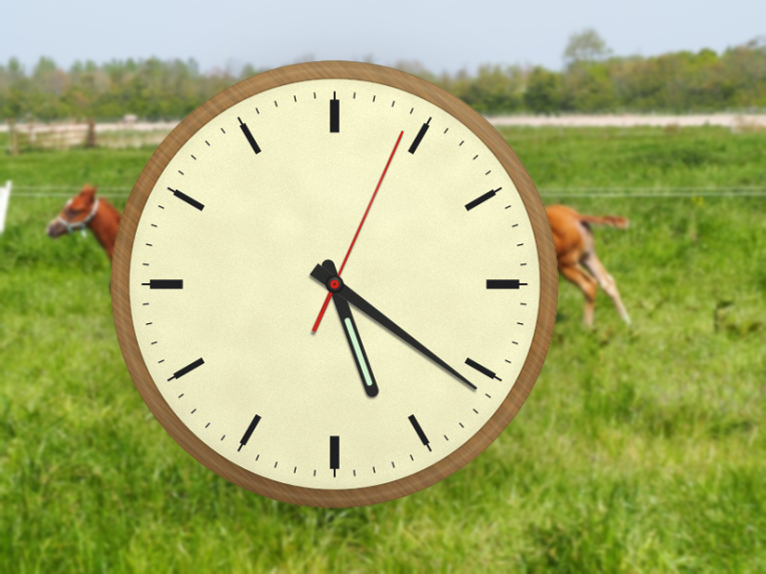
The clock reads 5.21.04
